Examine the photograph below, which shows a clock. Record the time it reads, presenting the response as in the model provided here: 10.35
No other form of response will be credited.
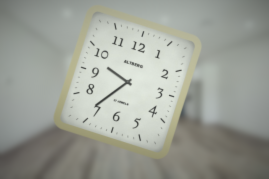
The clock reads 9.36
